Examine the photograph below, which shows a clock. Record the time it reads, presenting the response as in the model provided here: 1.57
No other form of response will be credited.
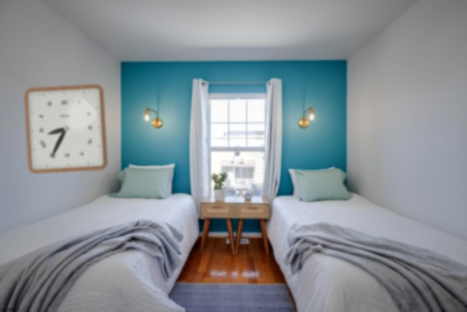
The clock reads 8.35
